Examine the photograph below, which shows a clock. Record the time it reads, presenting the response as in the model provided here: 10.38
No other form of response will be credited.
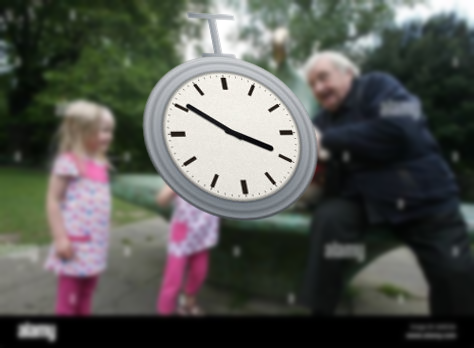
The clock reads 3.51
